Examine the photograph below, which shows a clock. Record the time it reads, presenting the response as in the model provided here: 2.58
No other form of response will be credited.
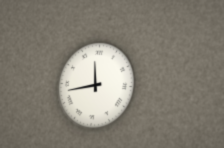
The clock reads 11.43
